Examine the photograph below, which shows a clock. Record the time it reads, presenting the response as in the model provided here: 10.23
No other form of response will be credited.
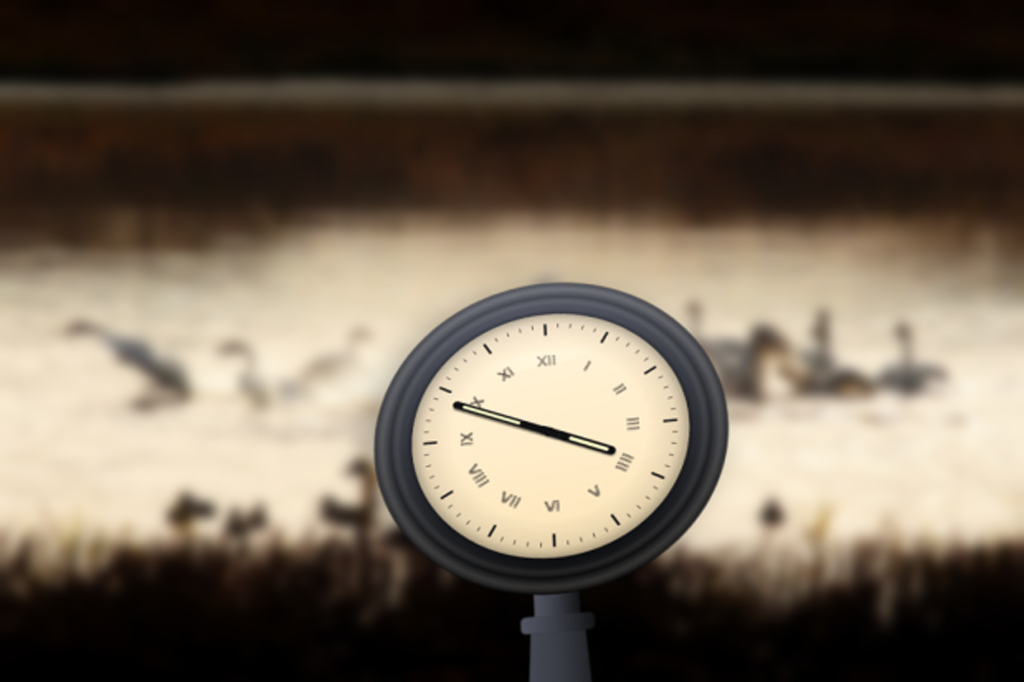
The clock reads 3.49
